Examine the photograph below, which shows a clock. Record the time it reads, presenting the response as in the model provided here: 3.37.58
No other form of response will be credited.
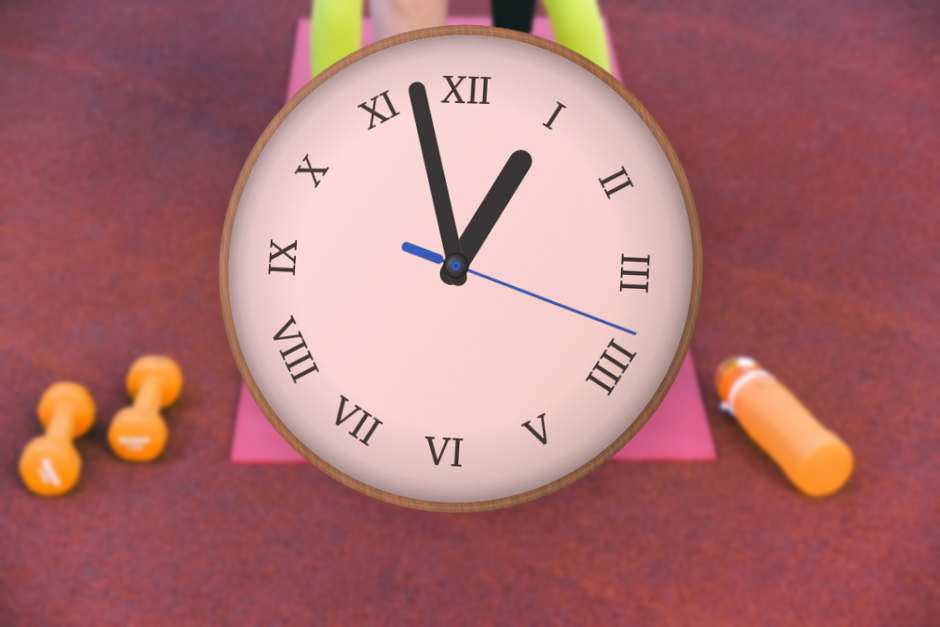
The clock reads 12.57.18
